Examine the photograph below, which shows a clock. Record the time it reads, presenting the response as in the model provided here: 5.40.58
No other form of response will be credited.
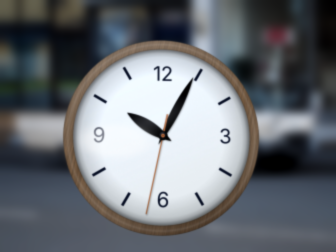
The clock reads 10.04.32
